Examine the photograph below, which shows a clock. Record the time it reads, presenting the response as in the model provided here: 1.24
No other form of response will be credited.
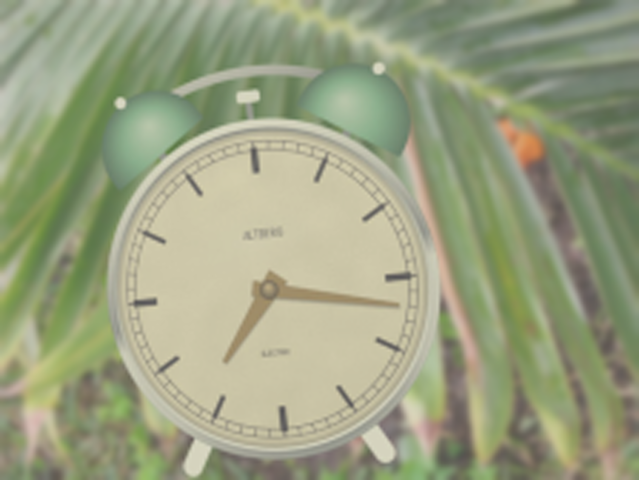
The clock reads 7.17
